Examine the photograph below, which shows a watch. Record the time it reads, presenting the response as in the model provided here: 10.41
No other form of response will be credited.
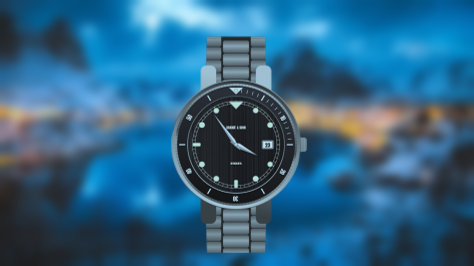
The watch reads 3.54
